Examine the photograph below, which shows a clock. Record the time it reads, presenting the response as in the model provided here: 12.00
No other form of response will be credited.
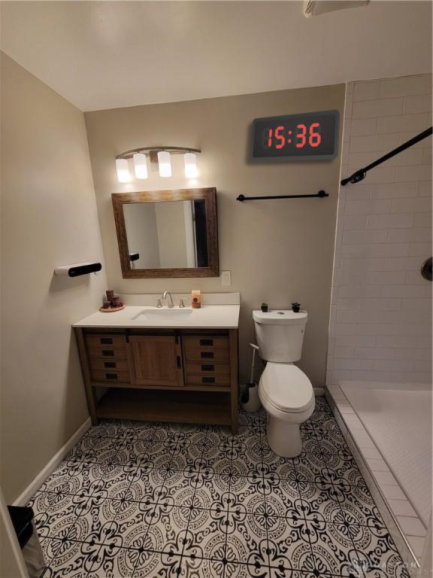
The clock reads 15.36
